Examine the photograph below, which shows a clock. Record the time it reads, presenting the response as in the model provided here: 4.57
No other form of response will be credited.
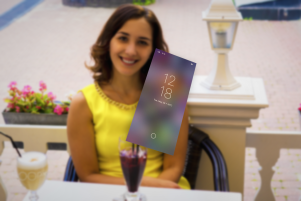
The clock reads 12.18
